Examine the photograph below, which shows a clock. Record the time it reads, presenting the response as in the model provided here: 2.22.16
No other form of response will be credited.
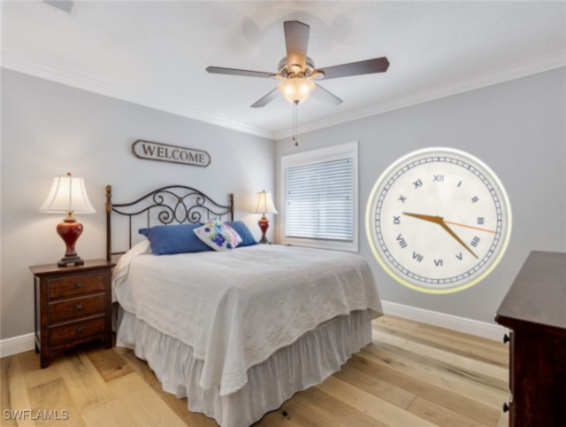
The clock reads 9.22.17
